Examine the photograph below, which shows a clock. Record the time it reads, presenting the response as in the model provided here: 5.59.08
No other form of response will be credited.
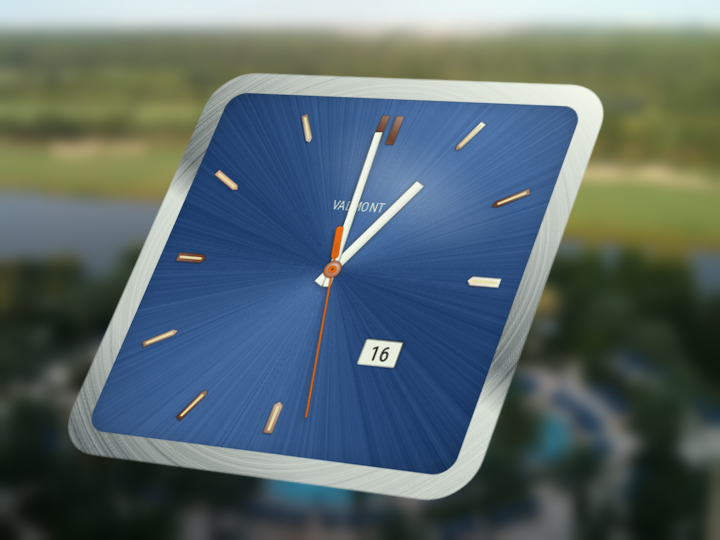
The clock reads 12.59.28
